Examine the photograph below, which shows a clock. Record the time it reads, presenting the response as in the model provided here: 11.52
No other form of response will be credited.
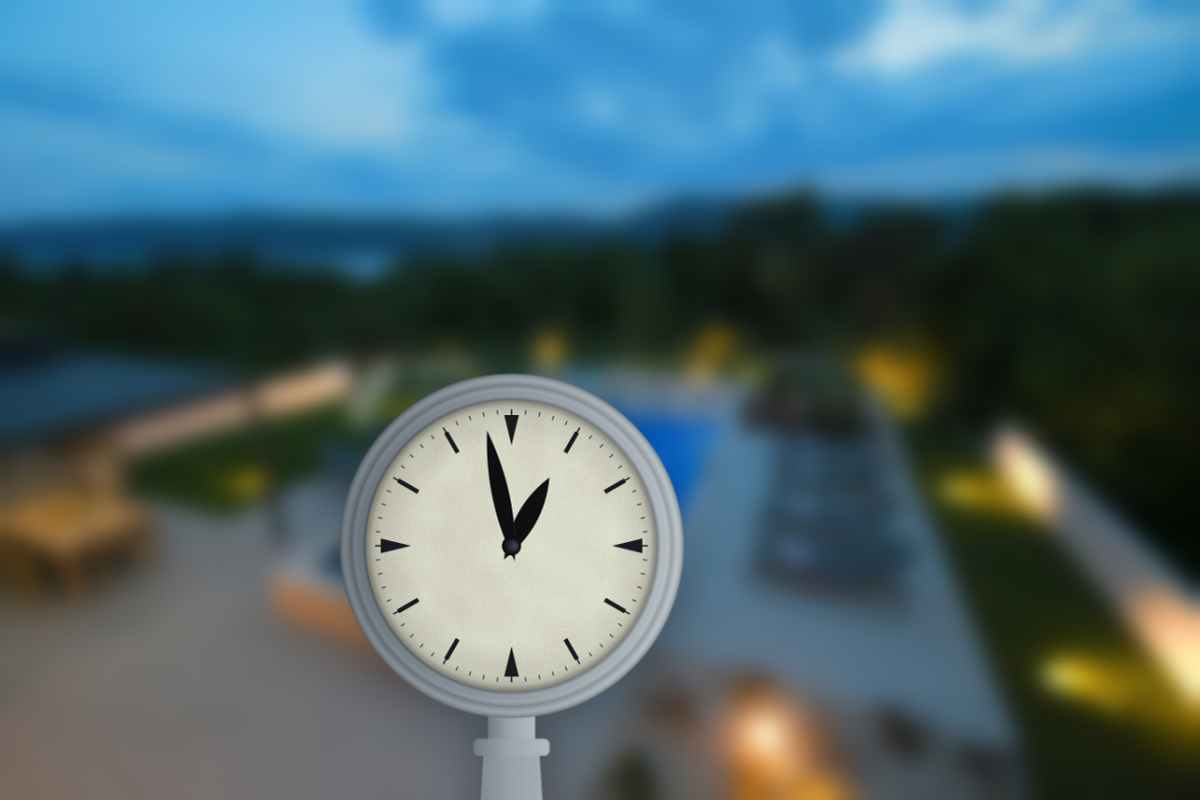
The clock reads 12.58
